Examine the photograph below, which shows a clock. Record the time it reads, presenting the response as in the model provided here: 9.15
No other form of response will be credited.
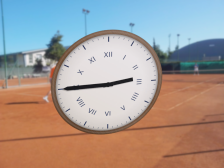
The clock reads 2.45
